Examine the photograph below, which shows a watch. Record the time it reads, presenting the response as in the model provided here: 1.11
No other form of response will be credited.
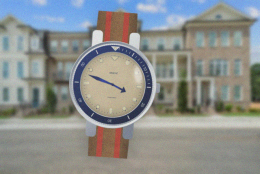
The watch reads 3.48
